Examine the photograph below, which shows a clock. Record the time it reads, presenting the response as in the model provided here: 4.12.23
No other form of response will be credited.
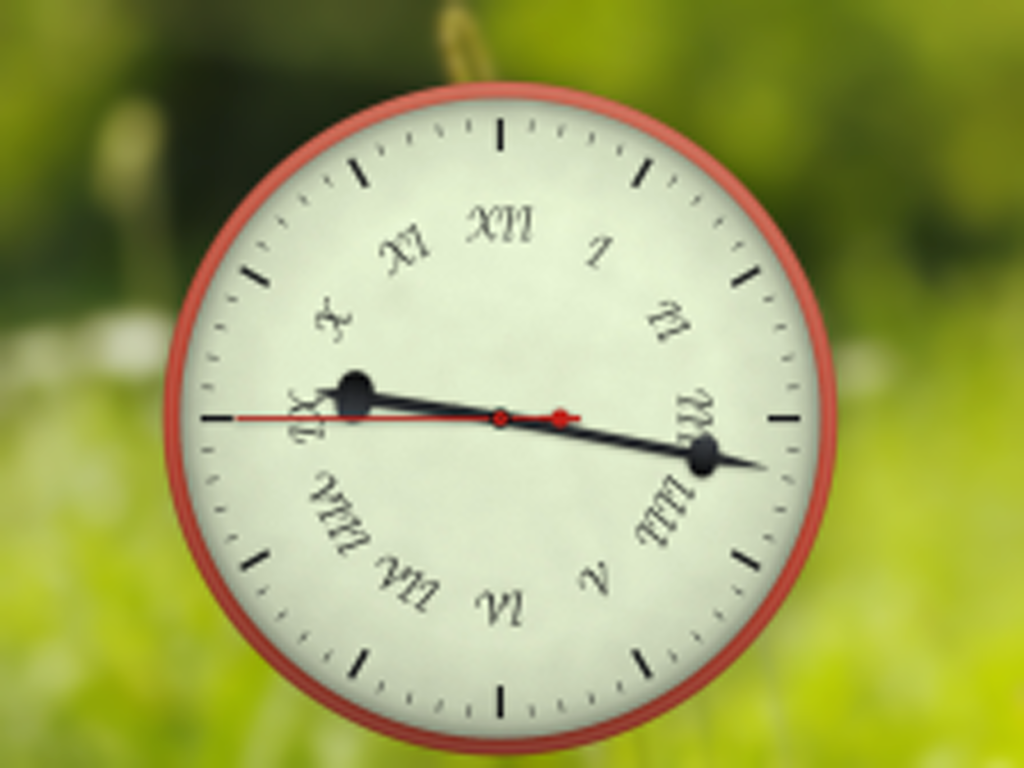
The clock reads 9.16.45
